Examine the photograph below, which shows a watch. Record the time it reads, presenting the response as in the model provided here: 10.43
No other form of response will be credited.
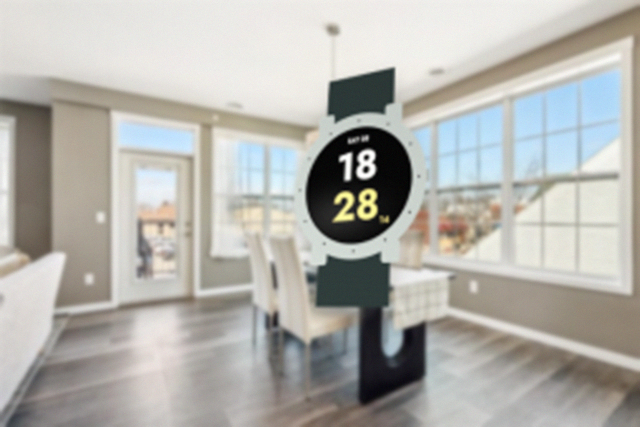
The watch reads 18.28
